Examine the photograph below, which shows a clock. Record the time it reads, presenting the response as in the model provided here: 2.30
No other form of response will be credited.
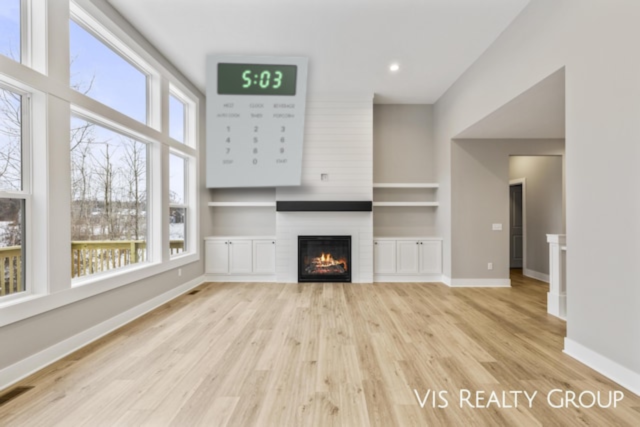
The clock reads 5.03
